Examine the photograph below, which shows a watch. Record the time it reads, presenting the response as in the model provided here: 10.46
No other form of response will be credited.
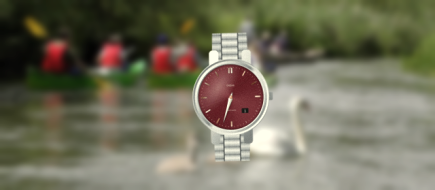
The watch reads 6.33
